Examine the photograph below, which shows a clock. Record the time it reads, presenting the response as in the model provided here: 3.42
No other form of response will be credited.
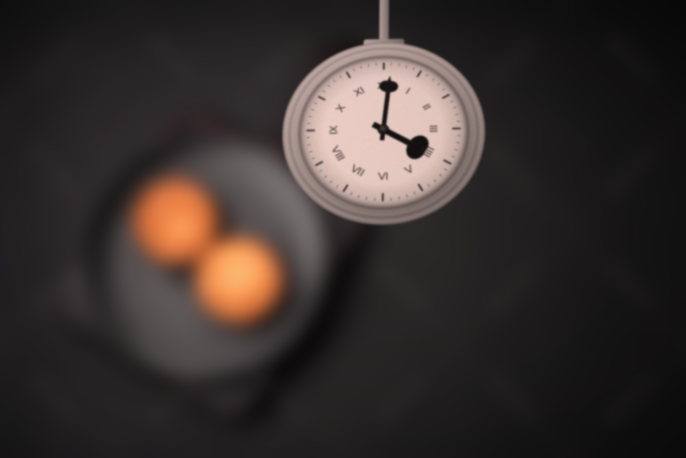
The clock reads 4.01
